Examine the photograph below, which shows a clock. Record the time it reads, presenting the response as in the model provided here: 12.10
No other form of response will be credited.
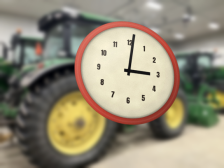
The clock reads 3.01
